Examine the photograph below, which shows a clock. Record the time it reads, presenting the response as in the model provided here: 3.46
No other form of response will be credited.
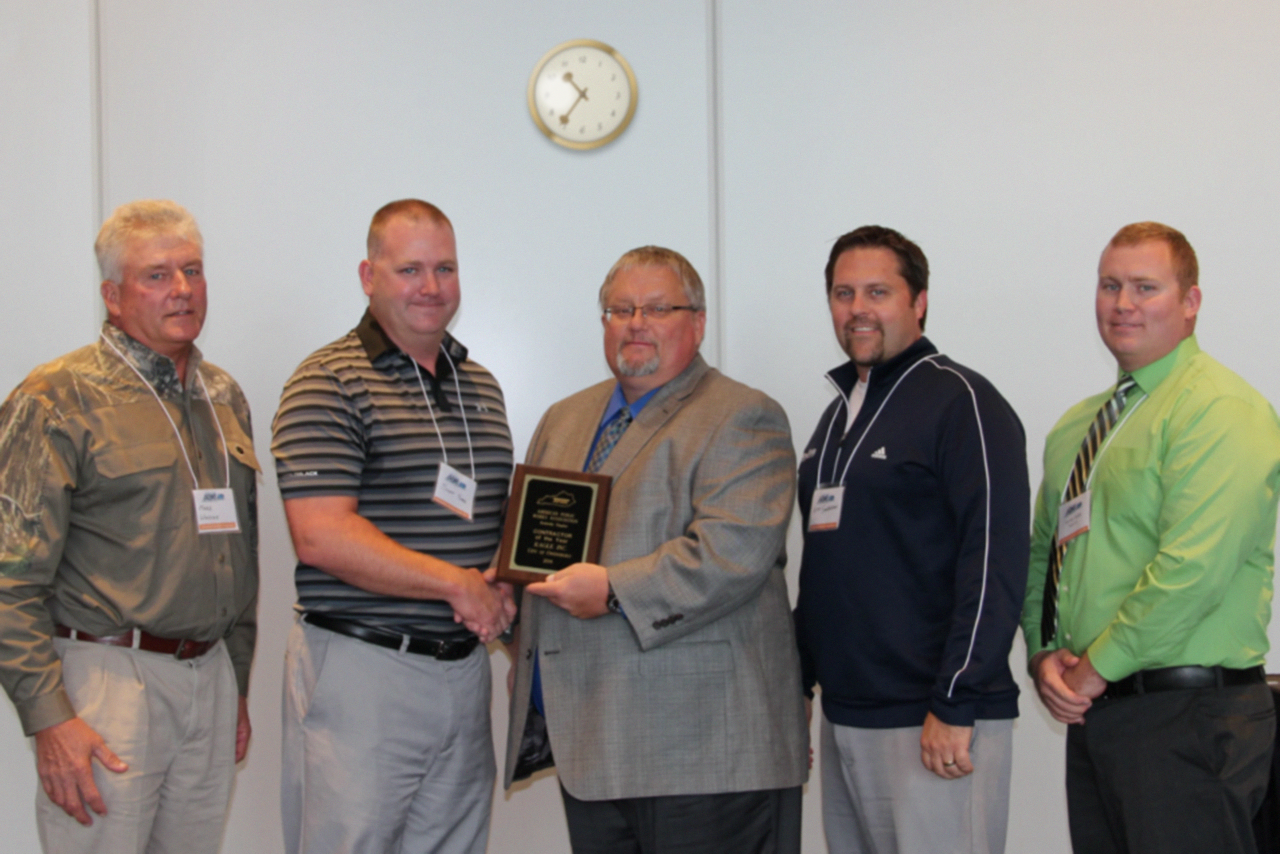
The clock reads 10.36
